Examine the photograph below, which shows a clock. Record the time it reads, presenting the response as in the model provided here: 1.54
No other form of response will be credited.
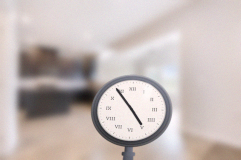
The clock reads 4.54
